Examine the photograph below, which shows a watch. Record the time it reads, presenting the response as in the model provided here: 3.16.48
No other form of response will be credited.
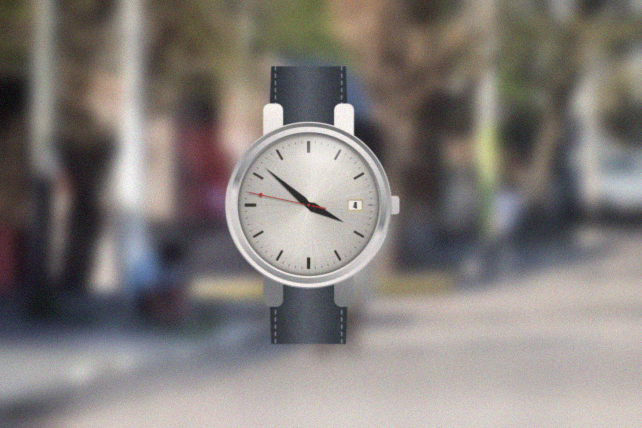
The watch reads 3.51.47
